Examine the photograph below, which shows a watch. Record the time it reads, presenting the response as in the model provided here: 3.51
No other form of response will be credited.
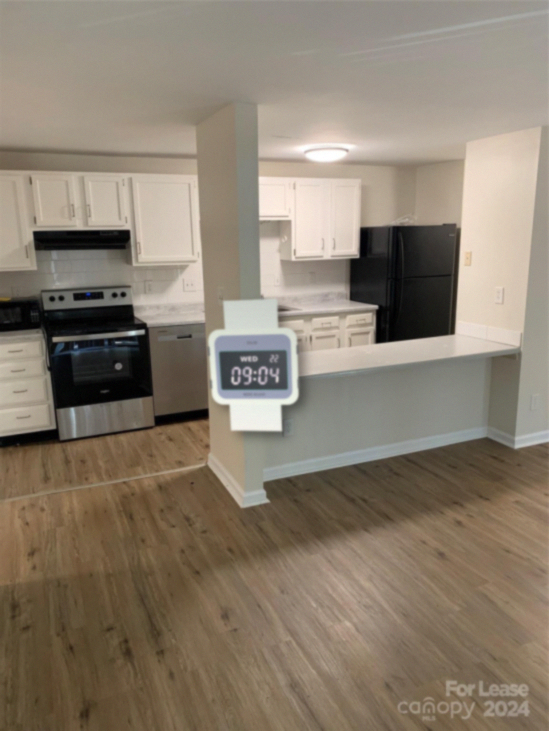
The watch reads 9.04
